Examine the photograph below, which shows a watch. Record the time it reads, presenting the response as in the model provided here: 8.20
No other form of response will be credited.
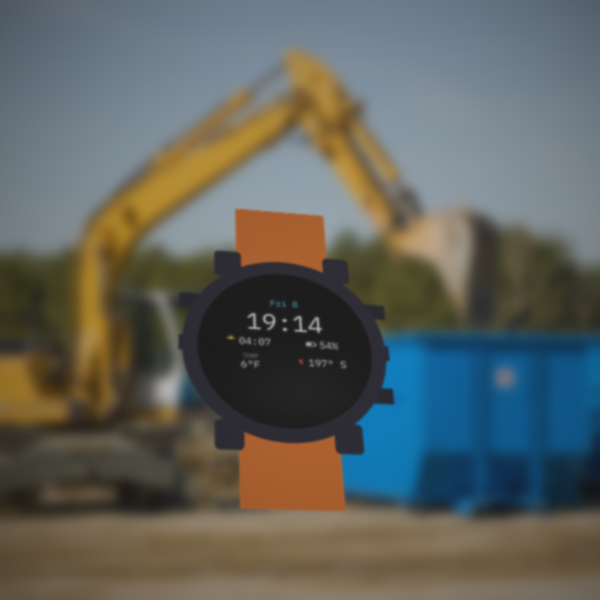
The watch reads 19.14
